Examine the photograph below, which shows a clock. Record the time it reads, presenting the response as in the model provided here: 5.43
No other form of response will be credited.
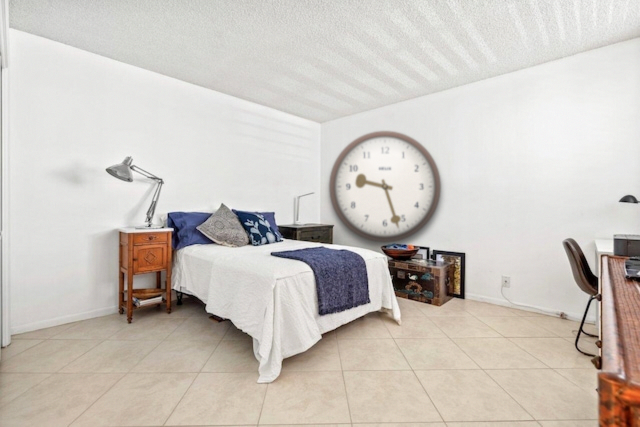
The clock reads 9.27
